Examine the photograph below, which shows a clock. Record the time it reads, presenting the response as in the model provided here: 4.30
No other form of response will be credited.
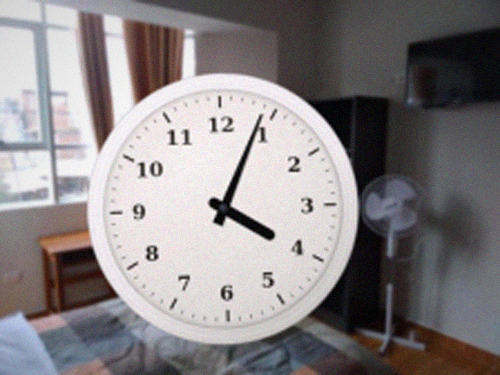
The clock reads 4.04
